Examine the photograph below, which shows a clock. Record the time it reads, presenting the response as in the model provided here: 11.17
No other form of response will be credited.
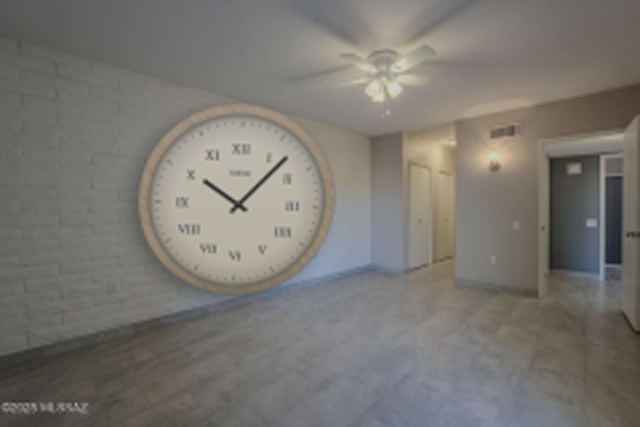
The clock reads 10.07
